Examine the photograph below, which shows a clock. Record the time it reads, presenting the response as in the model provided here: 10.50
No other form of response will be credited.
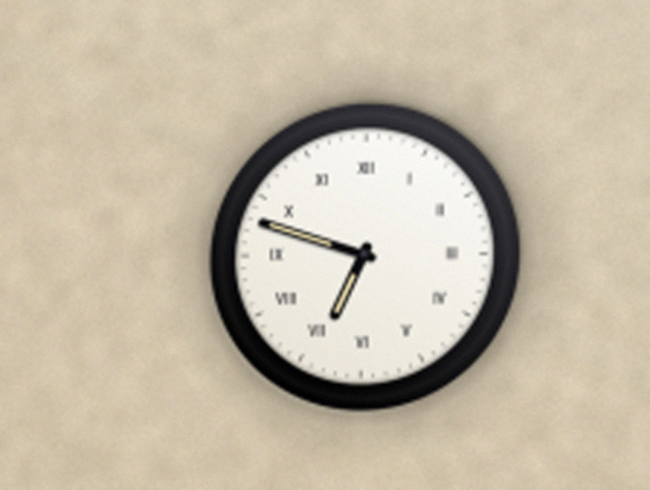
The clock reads 6.48
